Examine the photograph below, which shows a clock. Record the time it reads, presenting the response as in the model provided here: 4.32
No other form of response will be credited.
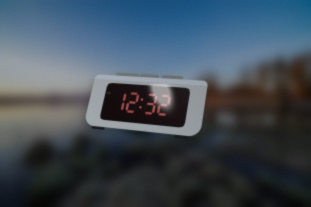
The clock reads 12.32
